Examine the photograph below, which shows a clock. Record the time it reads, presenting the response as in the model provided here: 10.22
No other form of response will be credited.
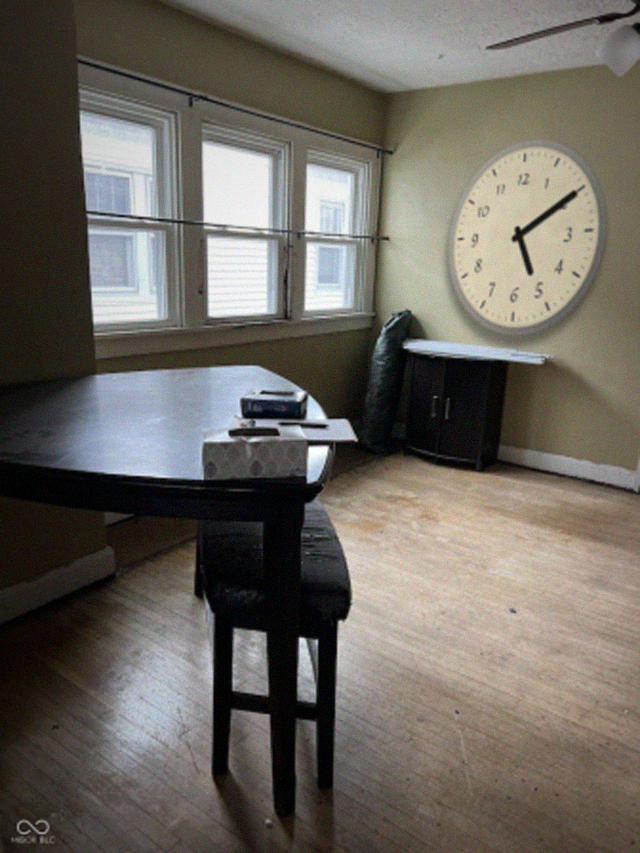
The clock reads 5.10
